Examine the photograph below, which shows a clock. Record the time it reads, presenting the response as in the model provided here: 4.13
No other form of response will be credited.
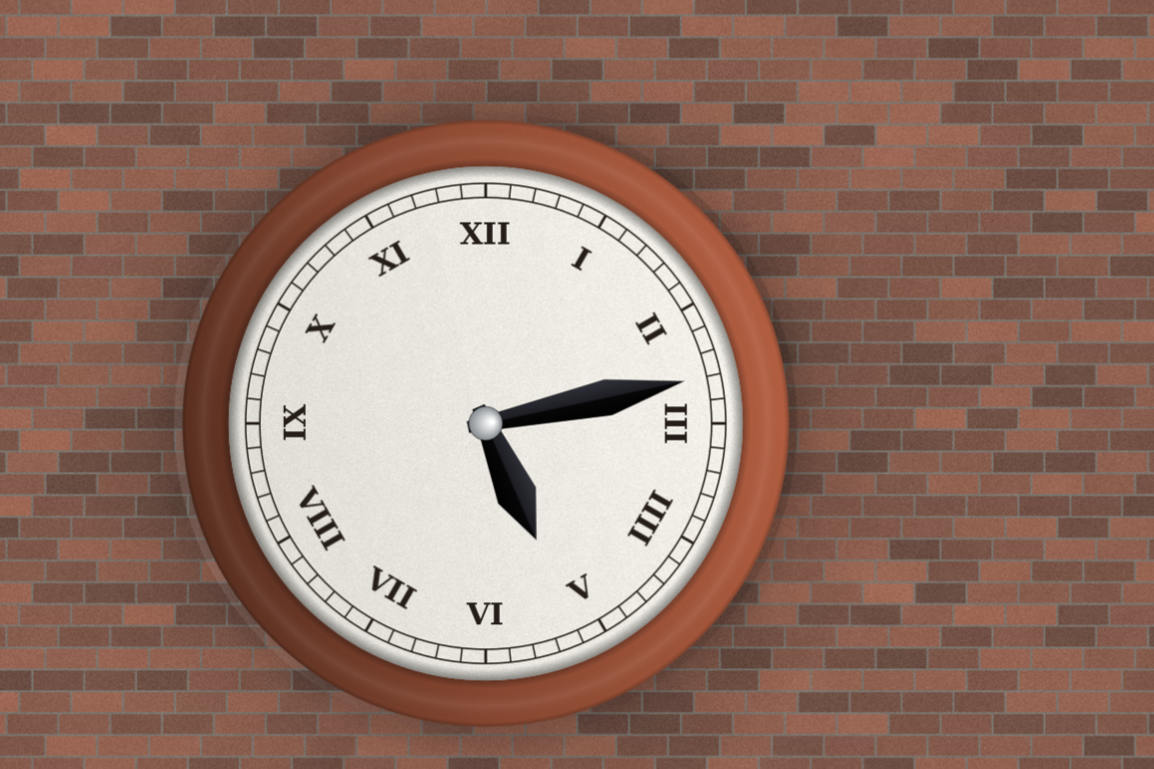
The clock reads 5.13
